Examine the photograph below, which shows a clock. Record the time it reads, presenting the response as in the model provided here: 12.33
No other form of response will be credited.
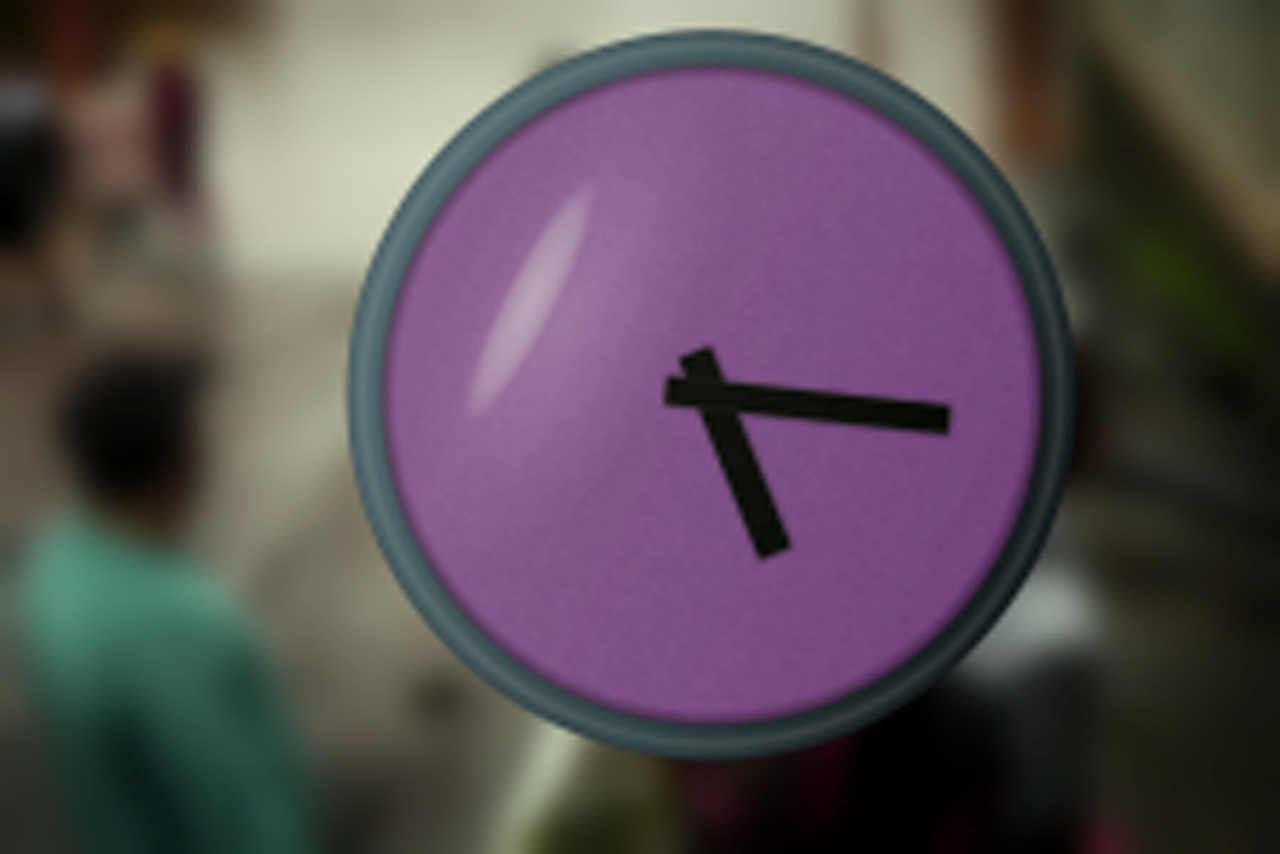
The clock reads 5.16
